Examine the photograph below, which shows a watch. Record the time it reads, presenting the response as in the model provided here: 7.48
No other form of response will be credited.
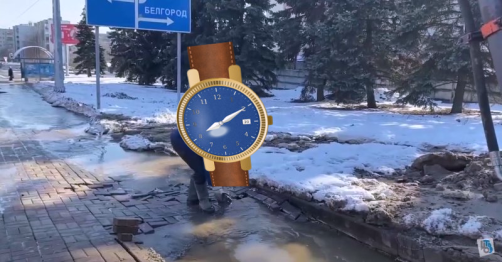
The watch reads 8.10
